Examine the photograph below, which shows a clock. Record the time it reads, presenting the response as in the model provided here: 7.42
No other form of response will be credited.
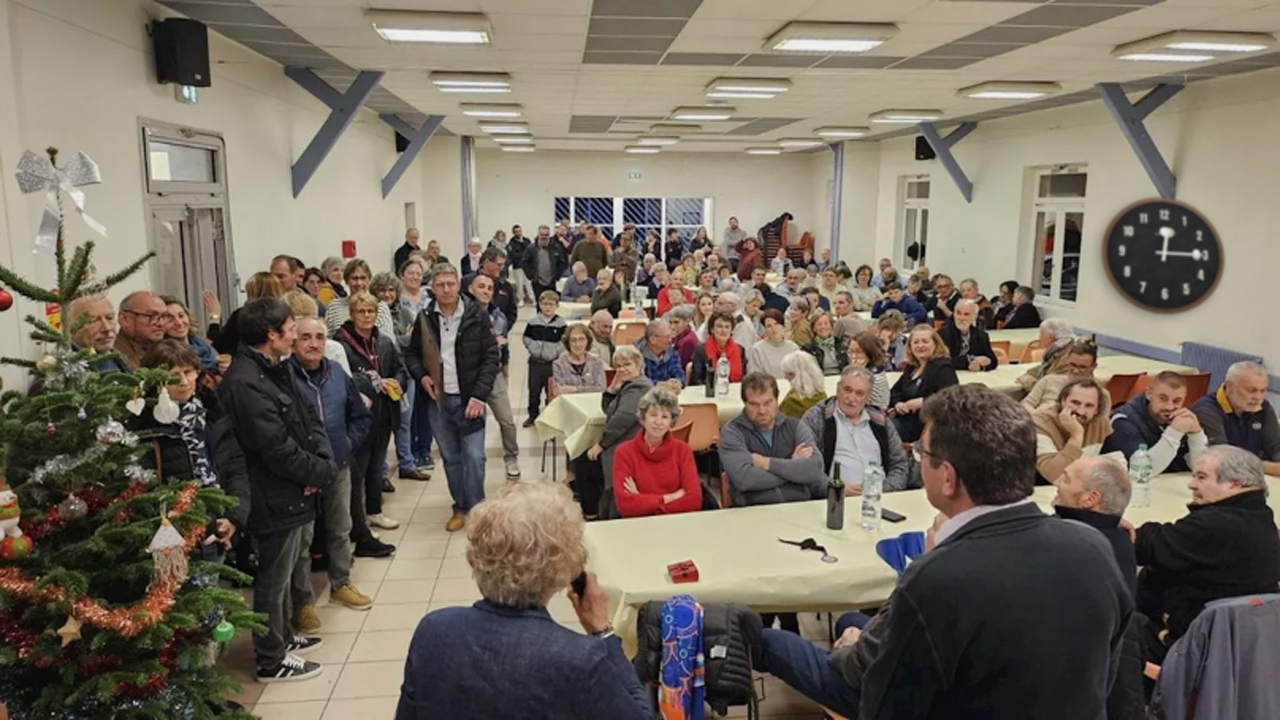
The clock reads 12.15
